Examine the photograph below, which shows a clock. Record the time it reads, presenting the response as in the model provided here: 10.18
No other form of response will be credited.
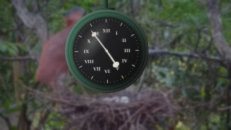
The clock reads 4.54
